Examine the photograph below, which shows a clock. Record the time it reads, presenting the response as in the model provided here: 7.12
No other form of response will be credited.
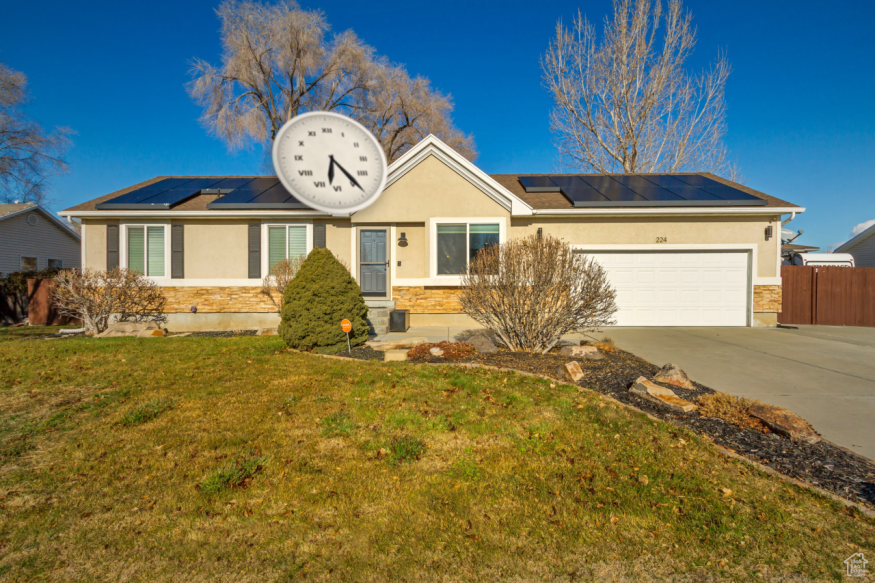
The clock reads 6.24
